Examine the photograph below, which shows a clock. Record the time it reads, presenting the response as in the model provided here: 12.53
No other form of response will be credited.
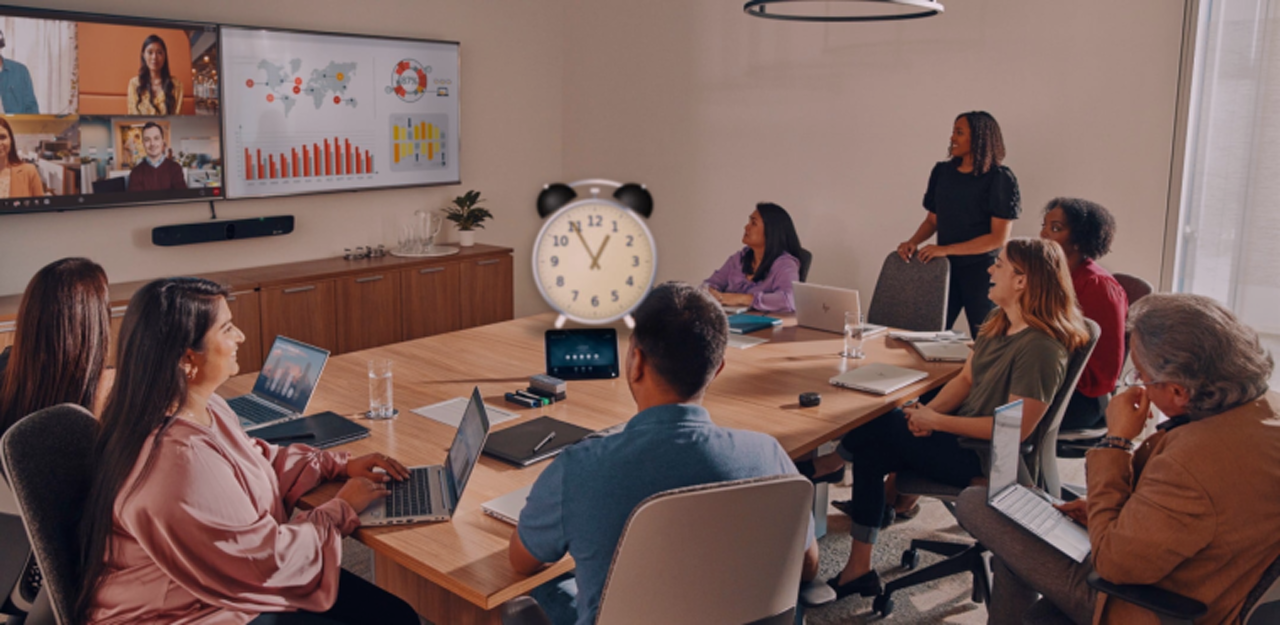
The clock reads 12.55
